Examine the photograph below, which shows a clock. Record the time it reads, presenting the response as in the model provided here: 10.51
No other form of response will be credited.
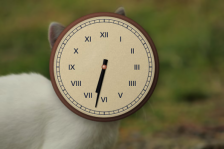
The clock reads 6.32
